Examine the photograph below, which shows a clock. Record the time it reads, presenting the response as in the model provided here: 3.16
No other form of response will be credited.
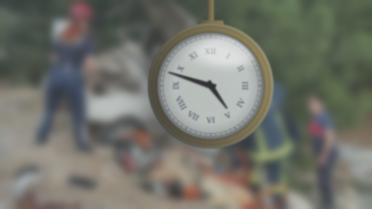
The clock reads 4.48
